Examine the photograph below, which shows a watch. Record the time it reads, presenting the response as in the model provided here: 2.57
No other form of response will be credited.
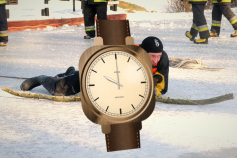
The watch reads 10.00
